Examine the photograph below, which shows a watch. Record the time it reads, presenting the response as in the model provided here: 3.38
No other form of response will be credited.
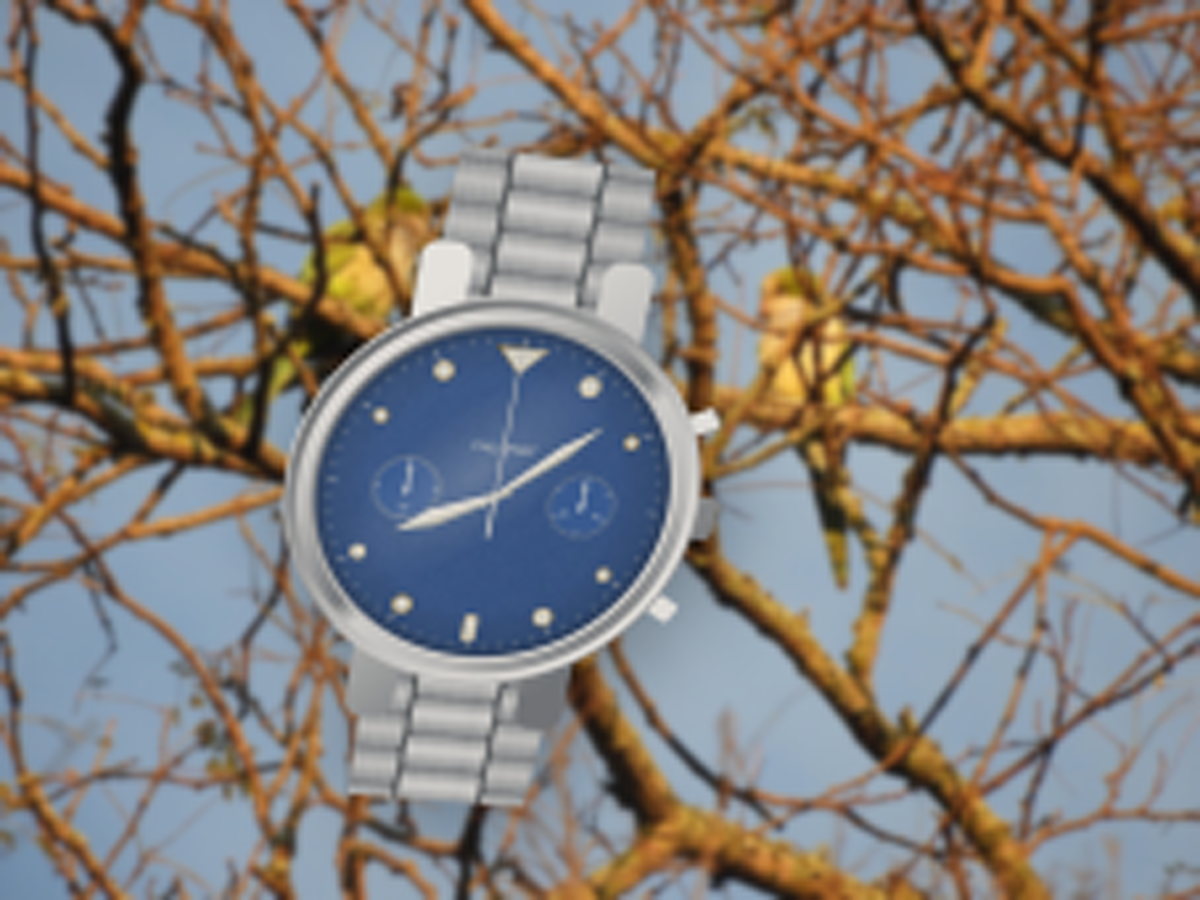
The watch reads 8.08
